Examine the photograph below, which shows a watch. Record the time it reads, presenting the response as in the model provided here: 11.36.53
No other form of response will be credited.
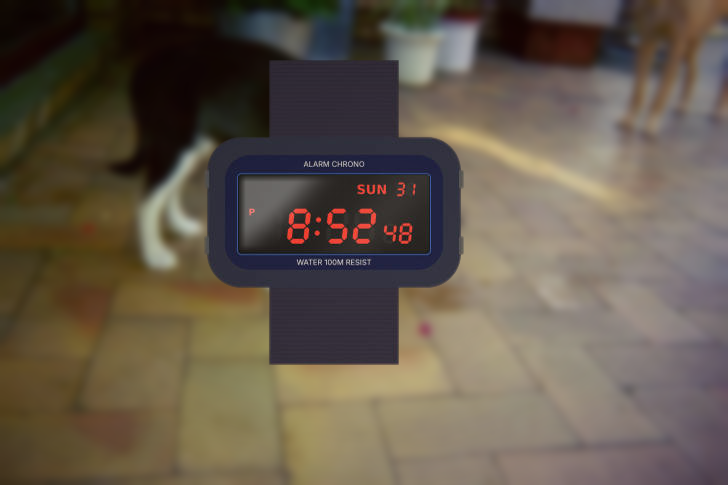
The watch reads 8.52.48
